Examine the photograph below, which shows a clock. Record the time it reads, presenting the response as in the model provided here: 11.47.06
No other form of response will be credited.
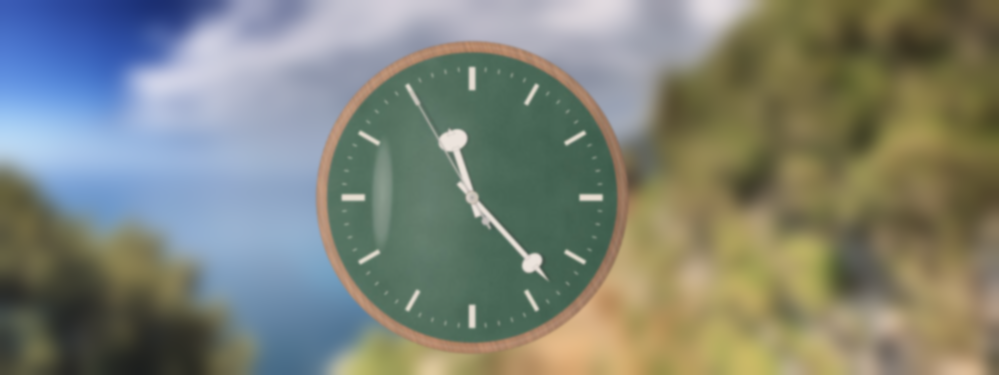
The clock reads 11.22.55
